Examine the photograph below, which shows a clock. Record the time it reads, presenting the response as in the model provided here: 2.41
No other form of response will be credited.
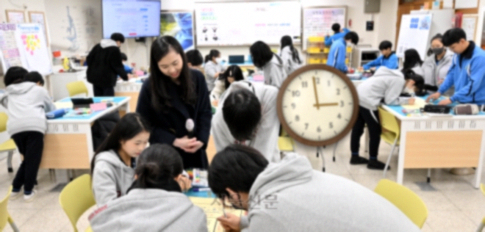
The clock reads 2.59
